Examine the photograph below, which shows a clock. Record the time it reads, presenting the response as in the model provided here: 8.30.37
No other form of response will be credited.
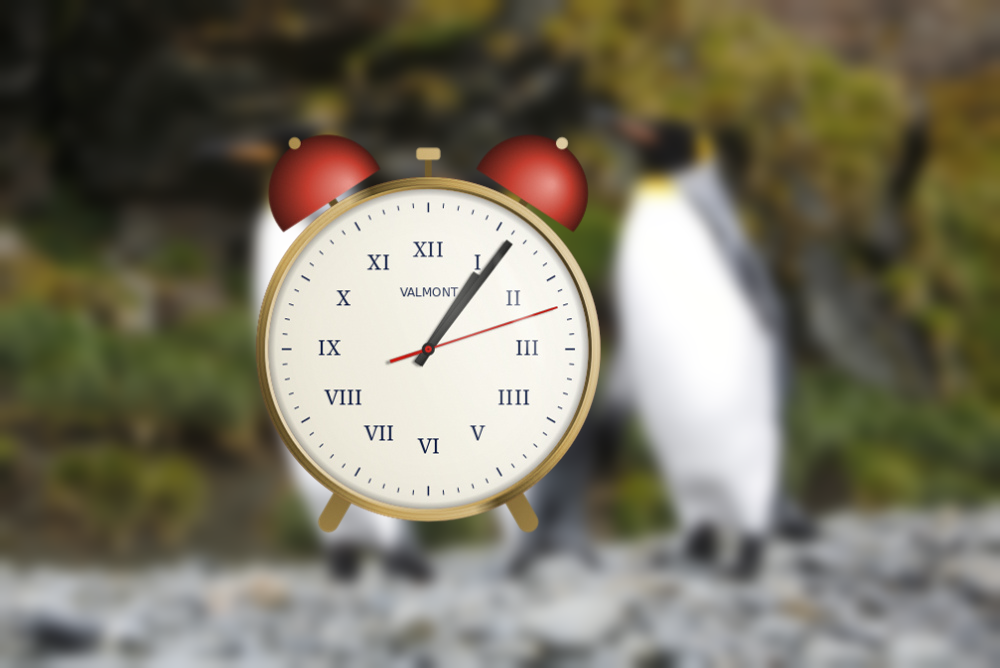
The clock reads 1.06.12
